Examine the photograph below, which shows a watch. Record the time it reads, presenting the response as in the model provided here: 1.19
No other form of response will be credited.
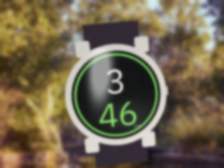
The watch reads 3.46
